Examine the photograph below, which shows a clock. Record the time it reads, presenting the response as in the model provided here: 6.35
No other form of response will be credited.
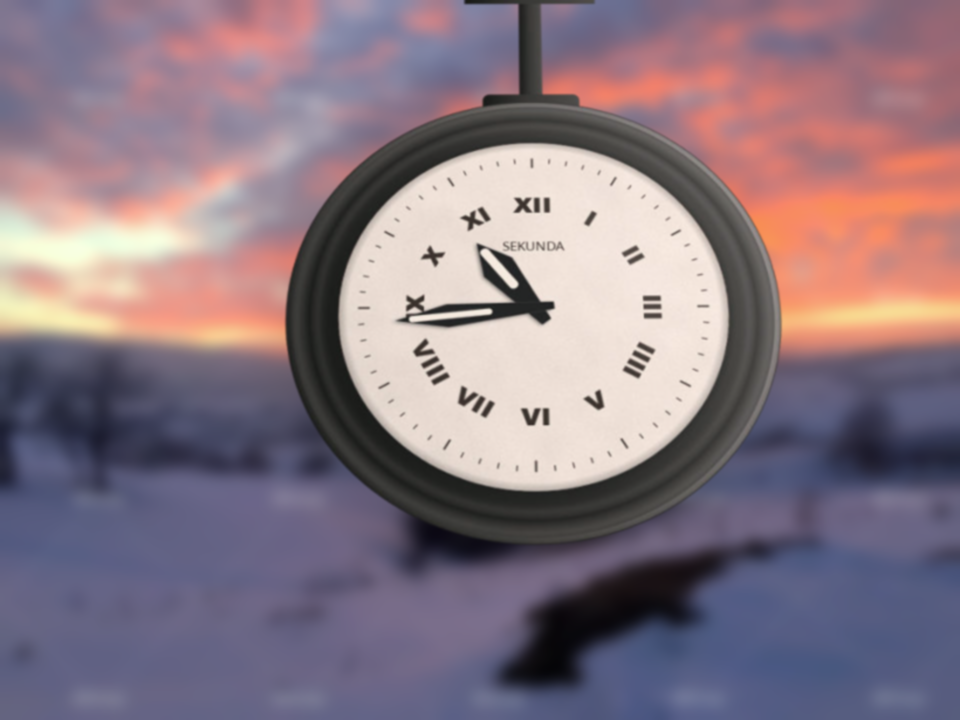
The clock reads 10.44
